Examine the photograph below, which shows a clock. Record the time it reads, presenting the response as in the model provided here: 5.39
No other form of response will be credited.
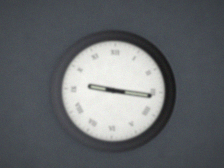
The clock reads 9.16
